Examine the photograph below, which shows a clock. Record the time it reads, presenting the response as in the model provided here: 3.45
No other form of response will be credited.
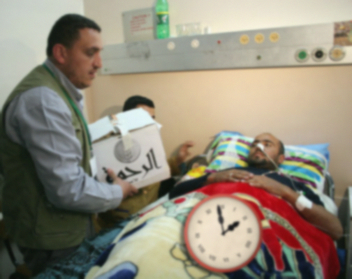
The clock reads 1.59
